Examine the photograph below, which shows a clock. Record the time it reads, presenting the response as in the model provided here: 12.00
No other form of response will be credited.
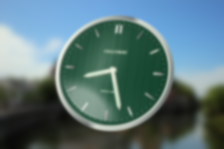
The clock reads 8.27
